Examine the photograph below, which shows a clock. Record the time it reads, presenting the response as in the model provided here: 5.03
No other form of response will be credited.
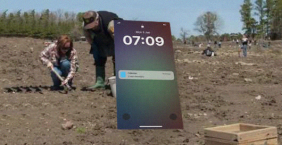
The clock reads 7.09
